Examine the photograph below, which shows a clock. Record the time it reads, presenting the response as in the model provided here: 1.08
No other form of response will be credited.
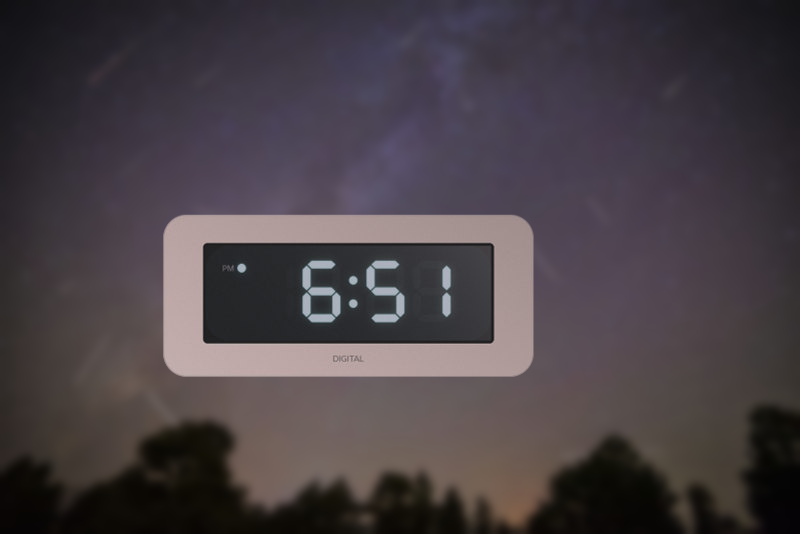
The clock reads 6.51
